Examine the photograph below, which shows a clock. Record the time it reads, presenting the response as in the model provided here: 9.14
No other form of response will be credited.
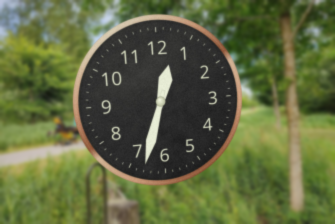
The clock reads 12.33
